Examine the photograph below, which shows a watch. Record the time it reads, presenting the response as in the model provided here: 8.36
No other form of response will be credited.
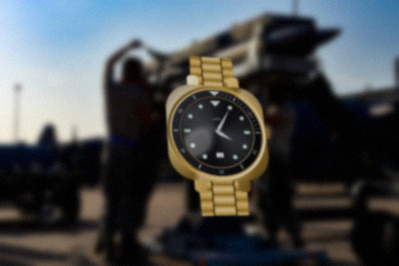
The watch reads 4.05
